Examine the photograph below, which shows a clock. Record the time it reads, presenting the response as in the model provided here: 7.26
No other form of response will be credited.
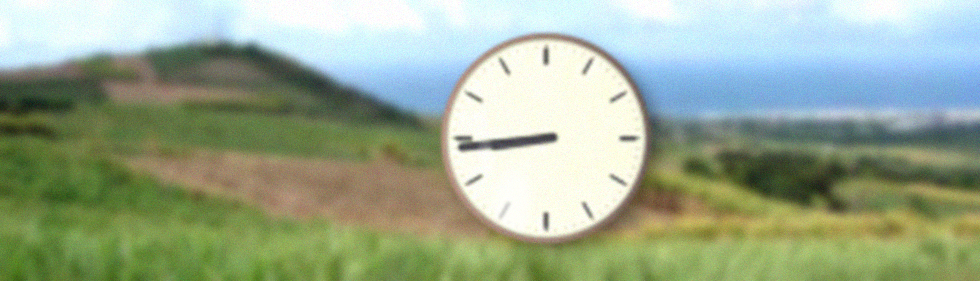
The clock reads 8.44
